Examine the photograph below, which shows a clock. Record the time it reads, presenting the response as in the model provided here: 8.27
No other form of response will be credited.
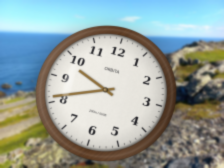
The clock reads 9.41
